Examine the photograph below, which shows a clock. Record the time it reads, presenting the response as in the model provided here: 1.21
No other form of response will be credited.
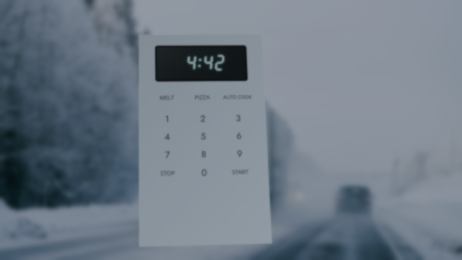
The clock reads 4.42
